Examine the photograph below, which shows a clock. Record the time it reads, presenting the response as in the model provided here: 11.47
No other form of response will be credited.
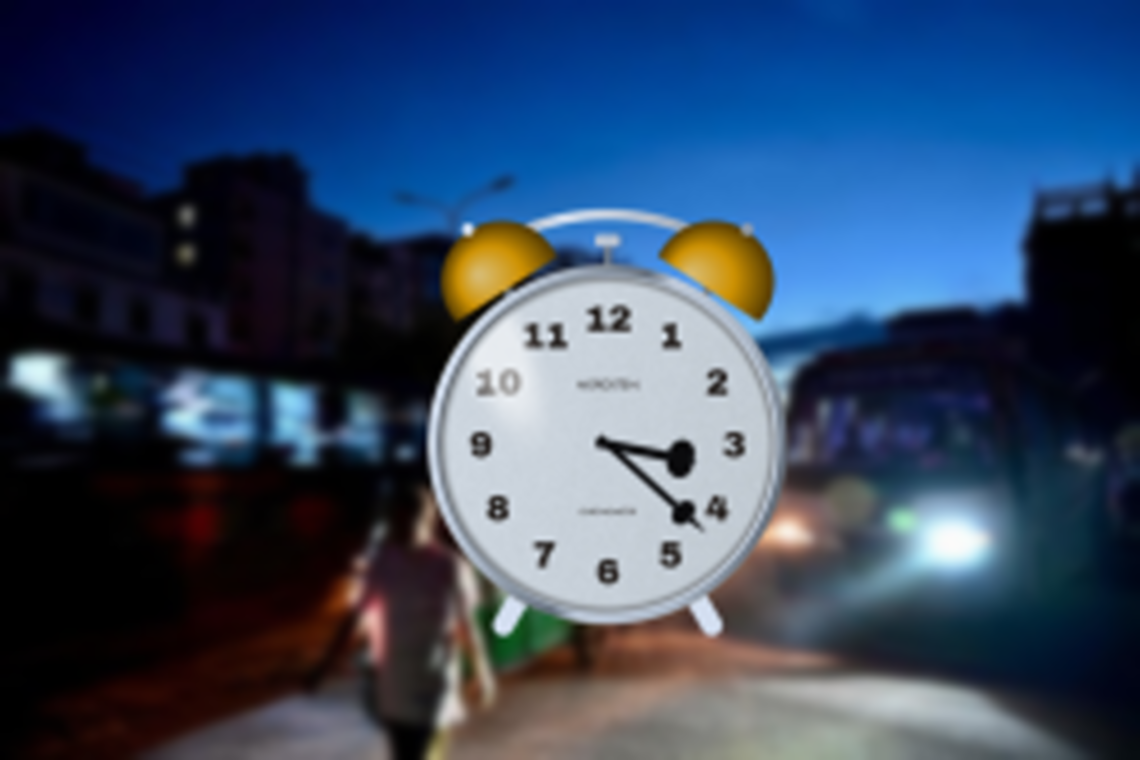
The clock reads 3.22
